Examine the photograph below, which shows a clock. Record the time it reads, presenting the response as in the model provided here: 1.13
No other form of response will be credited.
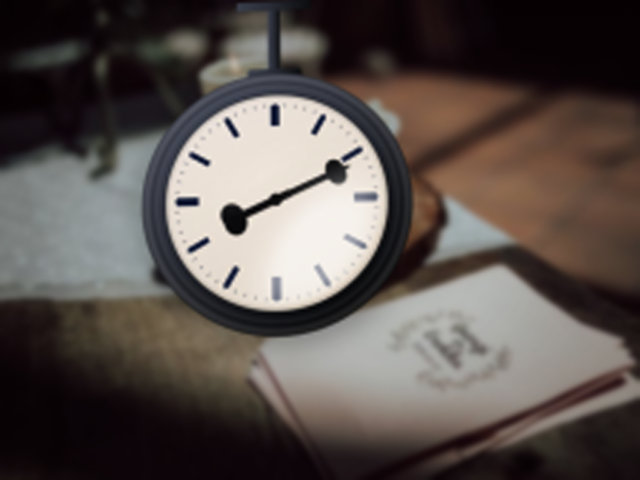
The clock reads 8.11
